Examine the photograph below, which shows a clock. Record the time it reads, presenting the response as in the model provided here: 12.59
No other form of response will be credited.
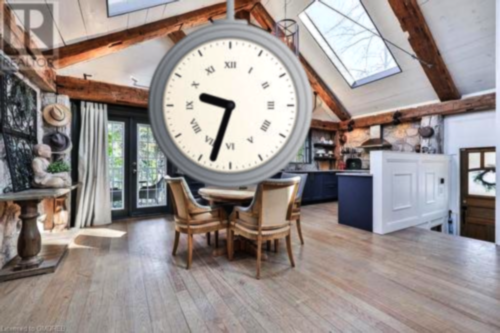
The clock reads 9.33
